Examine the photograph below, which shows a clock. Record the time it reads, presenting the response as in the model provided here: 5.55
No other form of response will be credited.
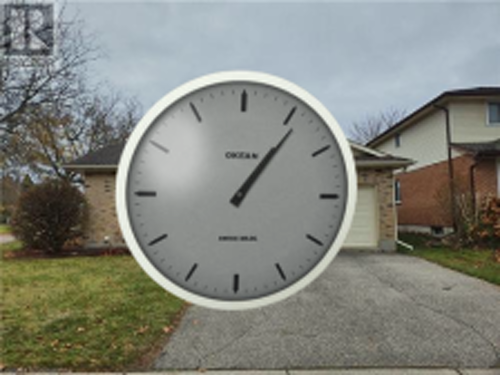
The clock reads 1.06
